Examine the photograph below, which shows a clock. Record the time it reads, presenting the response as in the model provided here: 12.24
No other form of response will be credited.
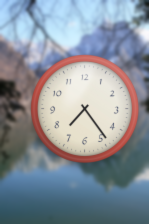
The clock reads 7.24
